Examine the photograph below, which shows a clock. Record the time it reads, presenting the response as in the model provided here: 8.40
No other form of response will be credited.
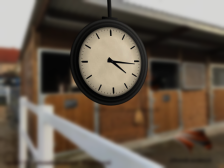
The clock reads 4.16
